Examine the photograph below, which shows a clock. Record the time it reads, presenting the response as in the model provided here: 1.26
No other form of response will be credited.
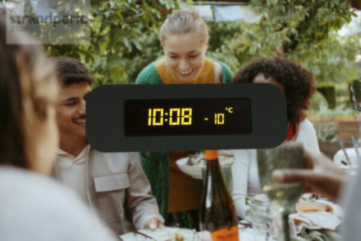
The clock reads 10.08
